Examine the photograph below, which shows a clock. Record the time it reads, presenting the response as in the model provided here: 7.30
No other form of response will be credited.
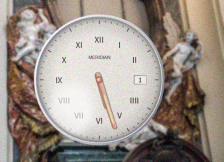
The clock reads 5.27
